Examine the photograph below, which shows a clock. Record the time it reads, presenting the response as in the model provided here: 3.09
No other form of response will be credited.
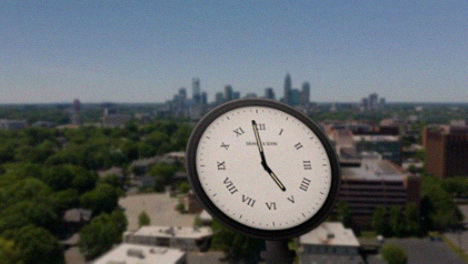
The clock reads 4.59
